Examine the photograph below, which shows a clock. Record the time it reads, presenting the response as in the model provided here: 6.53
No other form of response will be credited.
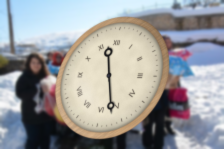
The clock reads 11.27
